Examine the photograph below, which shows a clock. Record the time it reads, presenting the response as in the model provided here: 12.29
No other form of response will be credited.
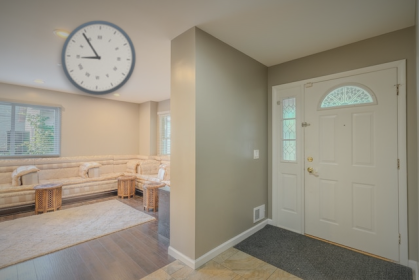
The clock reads 8.54
